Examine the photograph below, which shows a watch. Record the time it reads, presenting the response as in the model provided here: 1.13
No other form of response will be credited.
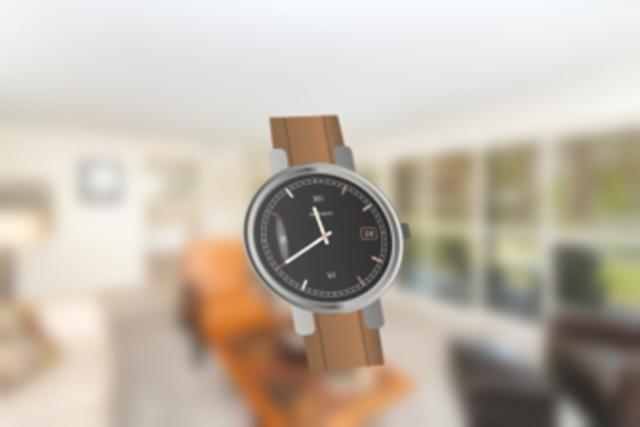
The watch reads 11.40
